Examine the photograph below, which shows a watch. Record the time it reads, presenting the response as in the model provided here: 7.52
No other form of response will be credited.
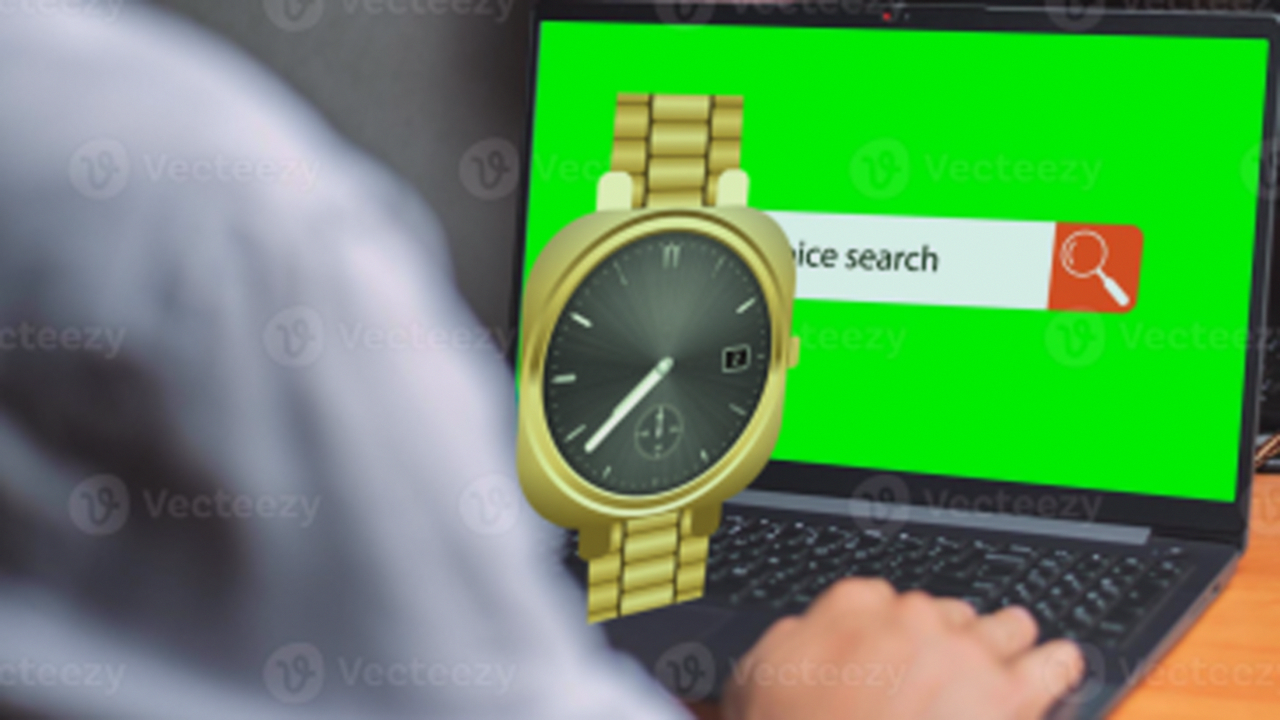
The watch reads 7.38
